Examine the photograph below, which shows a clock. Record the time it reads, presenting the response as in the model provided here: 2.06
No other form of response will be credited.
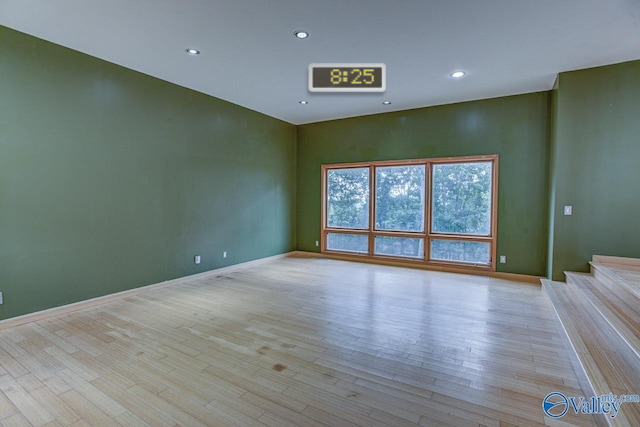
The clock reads 8.25
